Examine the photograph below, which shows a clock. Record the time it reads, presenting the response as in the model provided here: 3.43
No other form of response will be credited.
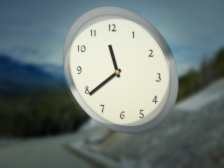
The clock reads 11.39
